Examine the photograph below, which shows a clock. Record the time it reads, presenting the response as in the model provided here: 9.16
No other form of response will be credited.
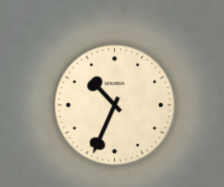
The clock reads 10.34
